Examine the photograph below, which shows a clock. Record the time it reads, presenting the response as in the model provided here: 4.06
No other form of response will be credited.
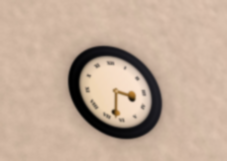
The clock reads 3.32
